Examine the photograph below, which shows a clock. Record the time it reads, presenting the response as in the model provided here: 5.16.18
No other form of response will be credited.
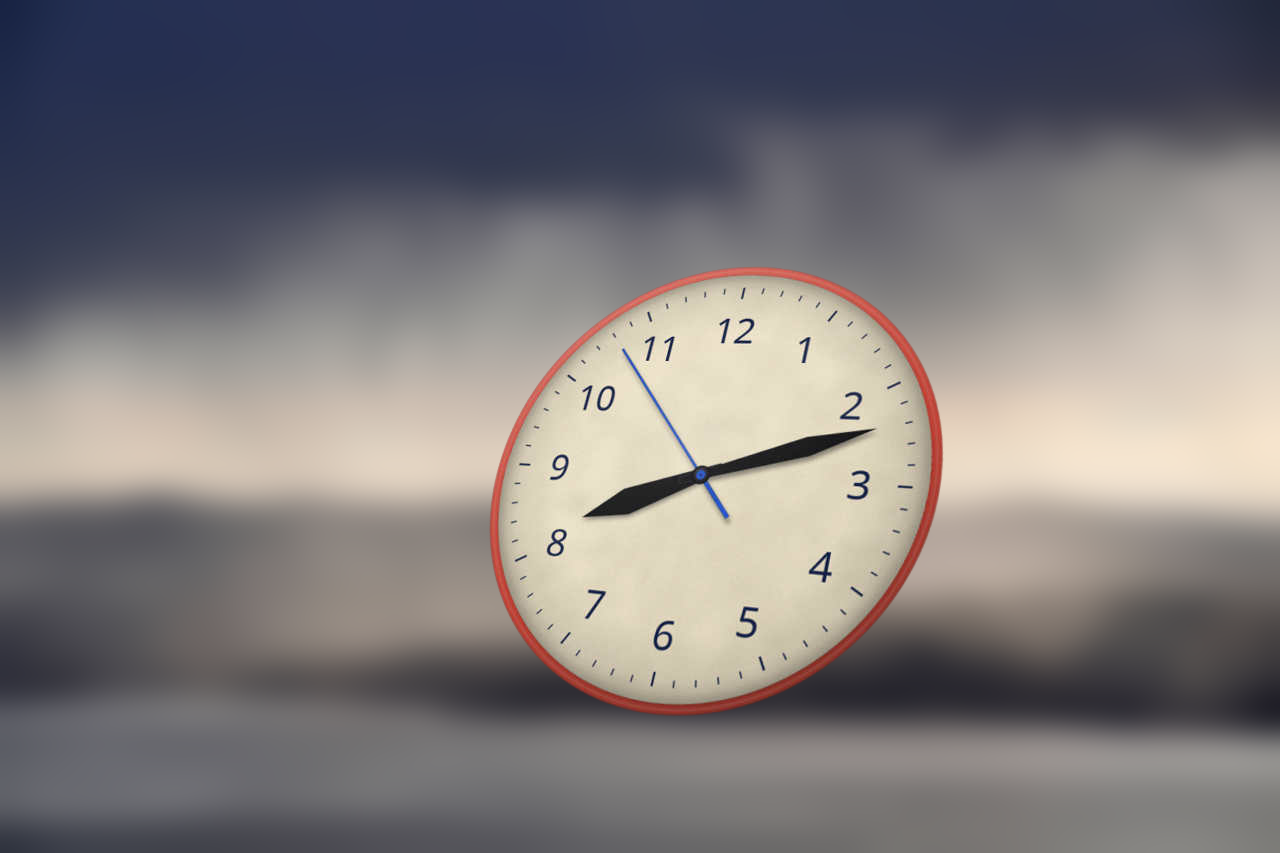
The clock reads 8.11.53
